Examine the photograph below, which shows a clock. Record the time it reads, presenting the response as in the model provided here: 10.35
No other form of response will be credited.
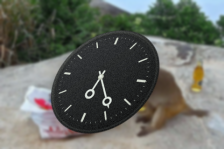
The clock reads 6.24
